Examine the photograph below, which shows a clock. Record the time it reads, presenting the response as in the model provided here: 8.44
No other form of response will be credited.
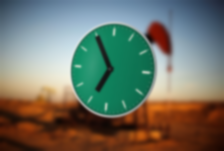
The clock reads 6.55
